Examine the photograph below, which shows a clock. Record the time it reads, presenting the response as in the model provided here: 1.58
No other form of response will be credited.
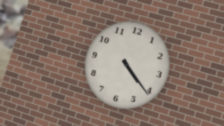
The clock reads 4.21
